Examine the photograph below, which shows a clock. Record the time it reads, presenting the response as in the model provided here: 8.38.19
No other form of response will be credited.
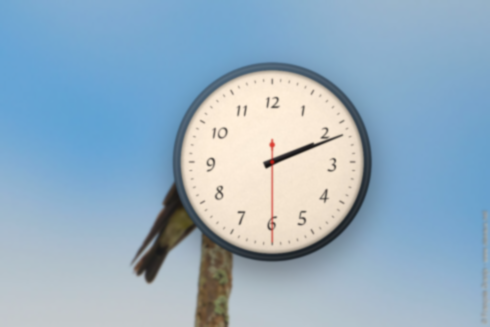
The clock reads 2.11.30
